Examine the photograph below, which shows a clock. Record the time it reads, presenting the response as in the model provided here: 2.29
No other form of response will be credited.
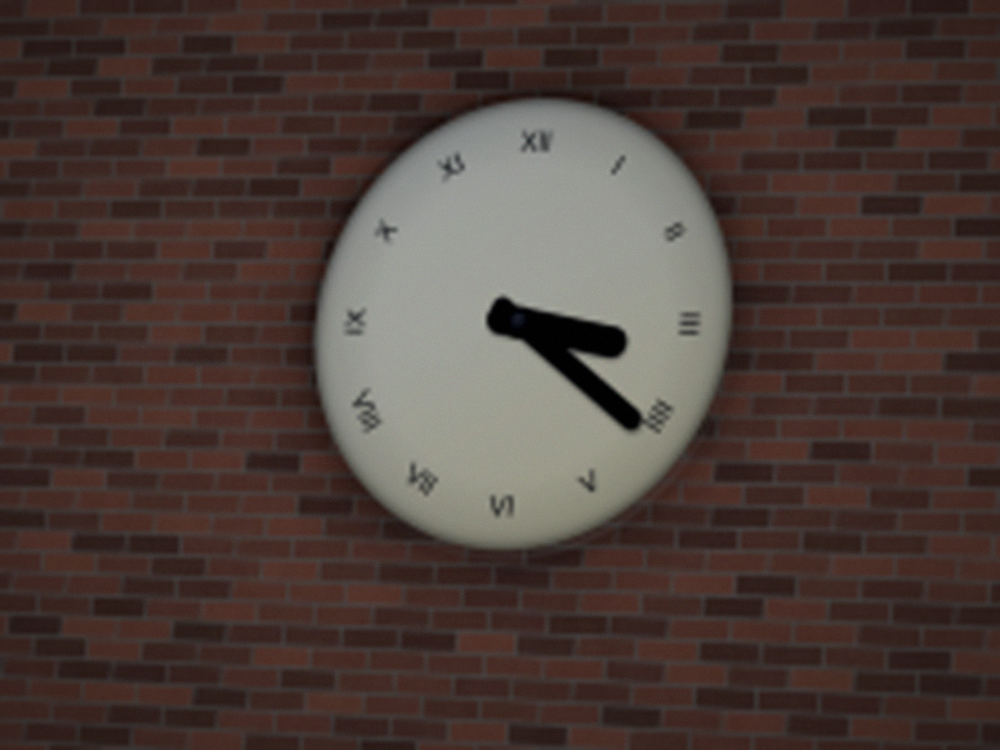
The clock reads 3.21
